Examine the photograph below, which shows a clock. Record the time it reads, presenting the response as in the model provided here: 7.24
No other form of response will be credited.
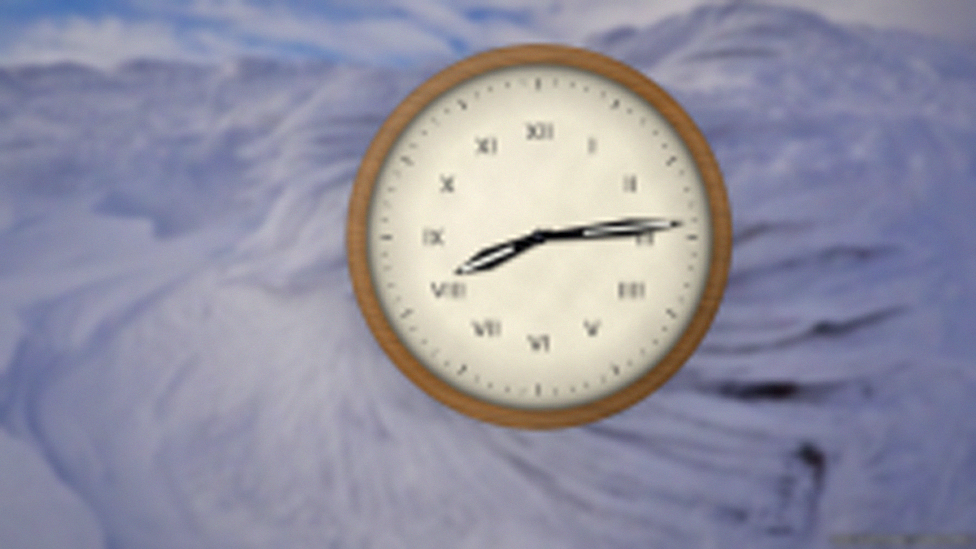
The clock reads 8.14
